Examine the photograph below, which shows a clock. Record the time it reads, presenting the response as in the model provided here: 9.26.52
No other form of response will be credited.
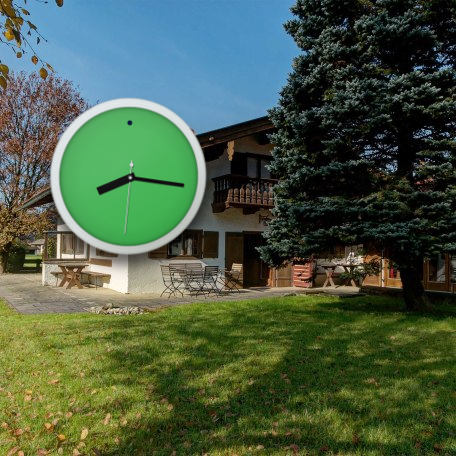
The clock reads 8.16.31
